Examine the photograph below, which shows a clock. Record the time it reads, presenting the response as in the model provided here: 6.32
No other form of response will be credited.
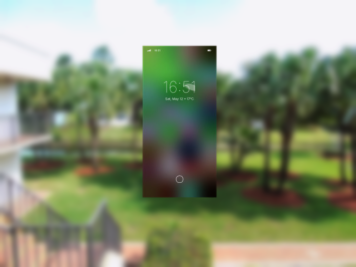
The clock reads 16.51
